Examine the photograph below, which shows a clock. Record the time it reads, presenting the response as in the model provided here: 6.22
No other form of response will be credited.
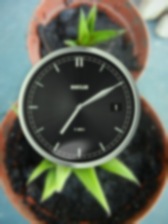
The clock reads 7.10
